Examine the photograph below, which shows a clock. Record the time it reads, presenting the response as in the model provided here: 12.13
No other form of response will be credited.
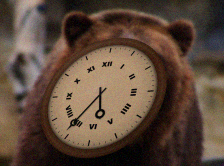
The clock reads 5.36
